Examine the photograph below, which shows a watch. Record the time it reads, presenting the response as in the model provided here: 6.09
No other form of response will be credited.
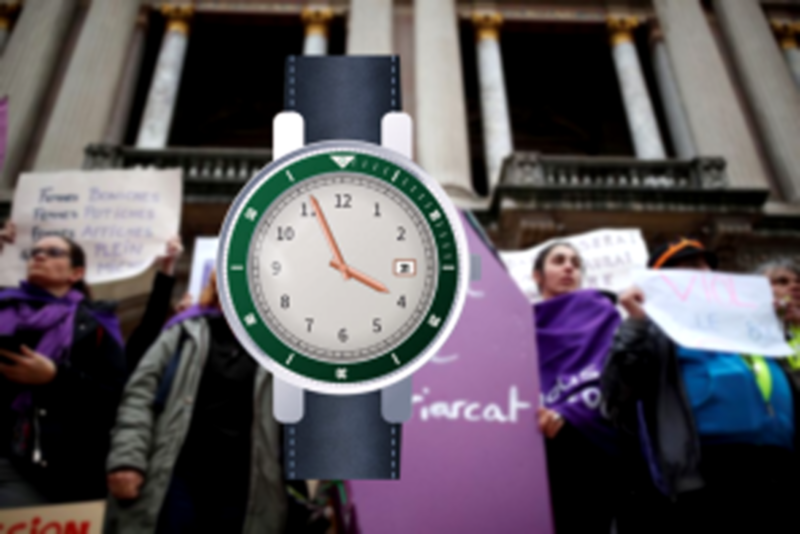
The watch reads 3.56
